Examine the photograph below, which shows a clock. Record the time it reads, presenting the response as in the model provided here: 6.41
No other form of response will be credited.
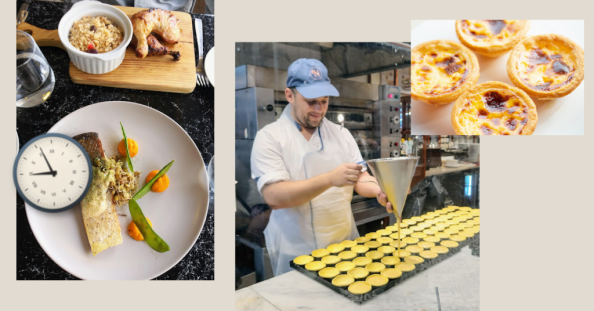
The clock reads 8.56
